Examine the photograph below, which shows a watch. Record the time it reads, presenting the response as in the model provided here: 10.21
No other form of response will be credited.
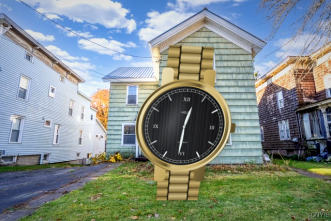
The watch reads 12.31
